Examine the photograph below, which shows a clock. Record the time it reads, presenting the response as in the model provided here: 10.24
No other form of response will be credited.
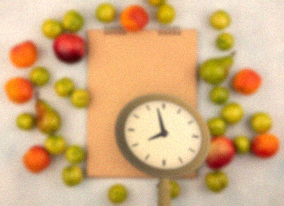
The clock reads 7.58
